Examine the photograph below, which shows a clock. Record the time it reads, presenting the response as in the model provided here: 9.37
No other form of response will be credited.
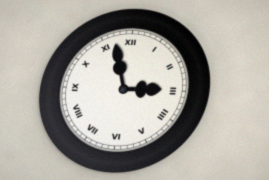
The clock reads 2.57
